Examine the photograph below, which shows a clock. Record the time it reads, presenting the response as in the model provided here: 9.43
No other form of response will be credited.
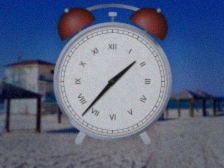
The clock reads 1.37
